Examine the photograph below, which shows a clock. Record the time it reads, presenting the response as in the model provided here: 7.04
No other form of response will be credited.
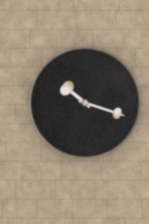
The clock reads 10.18
